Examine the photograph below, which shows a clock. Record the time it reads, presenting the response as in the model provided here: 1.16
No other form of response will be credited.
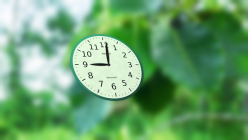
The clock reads 9.01
